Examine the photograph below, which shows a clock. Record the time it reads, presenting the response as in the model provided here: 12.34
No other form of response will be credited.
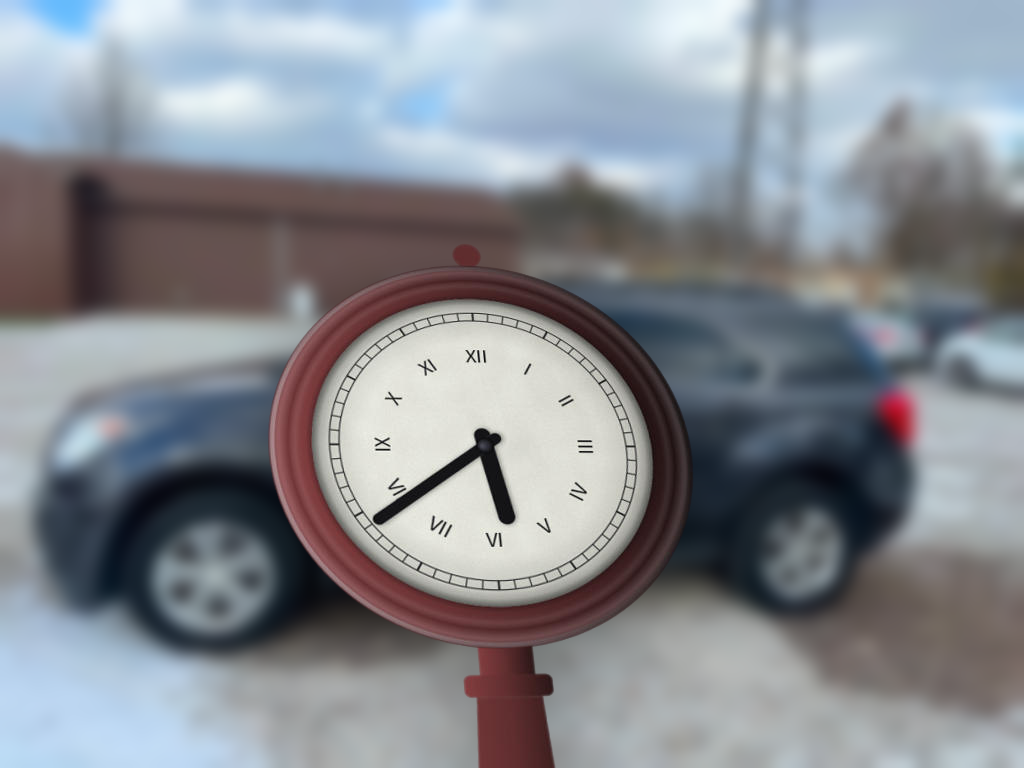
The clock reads 5.39
